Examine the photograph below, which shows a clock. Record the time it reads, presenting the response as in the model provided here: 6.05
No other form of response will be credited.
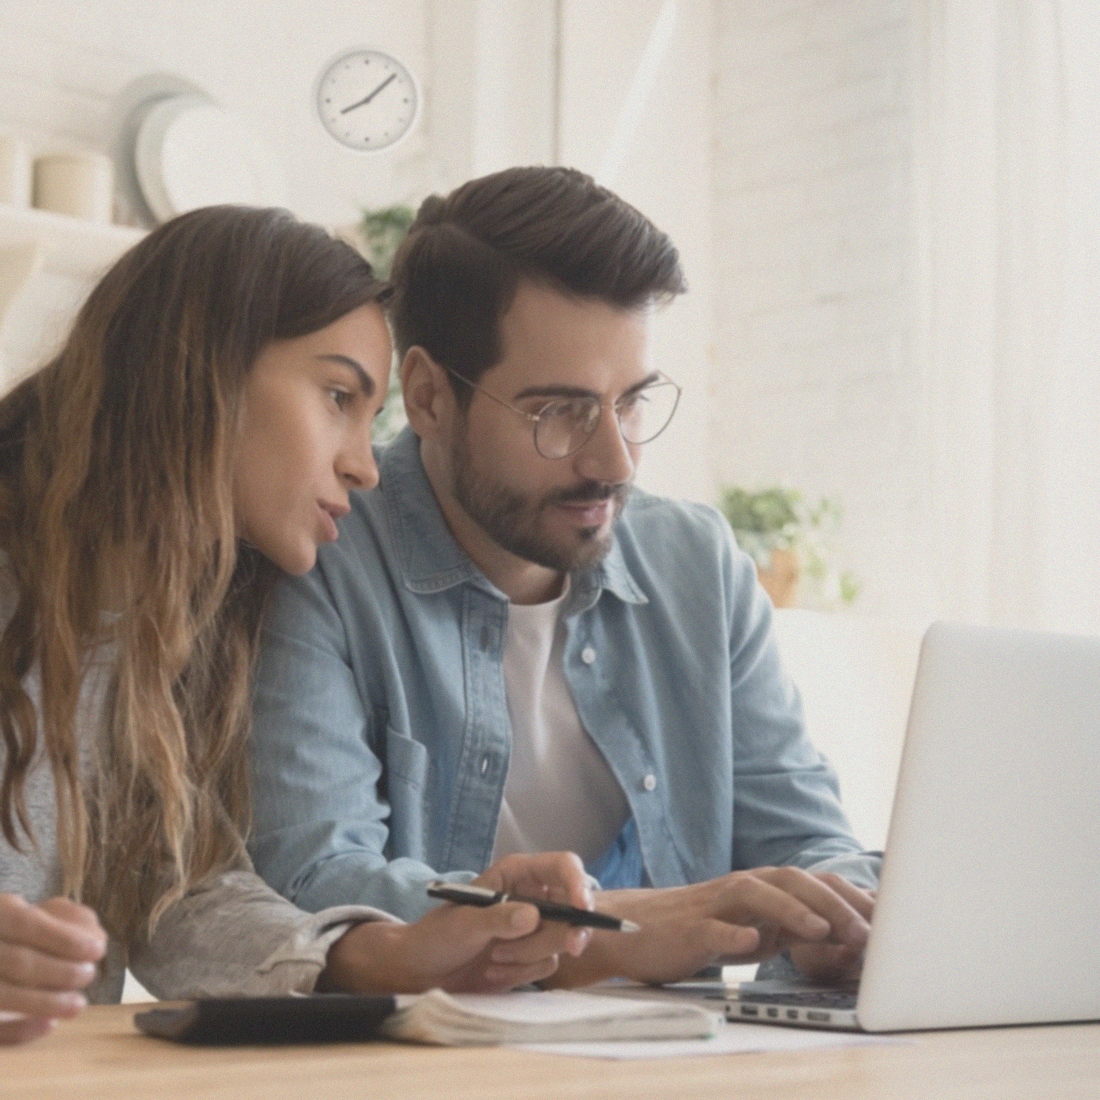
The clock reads 8.08
